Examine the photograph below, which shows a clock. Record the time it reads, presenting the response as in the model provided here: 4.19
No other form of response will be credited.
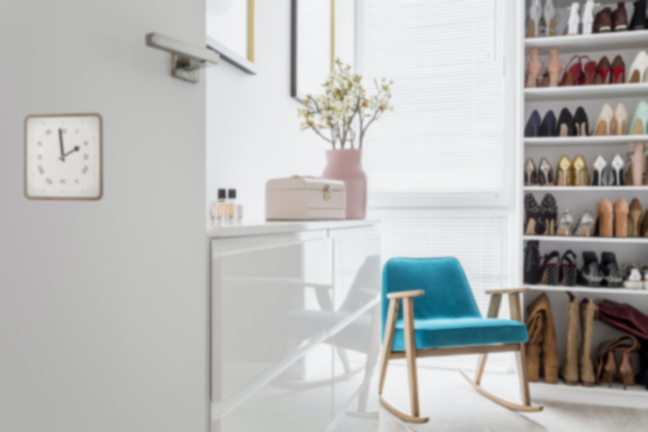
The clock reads 1.59
